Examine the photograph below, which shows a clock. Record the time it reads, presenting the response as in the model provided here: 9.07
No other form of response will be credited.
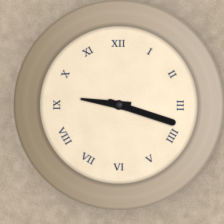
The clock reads 9.18
